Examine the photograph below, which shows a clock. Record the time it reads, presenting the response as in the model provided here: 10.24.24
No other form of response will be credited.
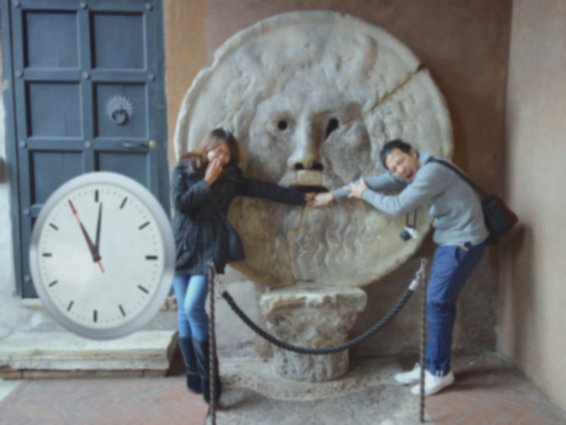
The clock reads 11.00.55
